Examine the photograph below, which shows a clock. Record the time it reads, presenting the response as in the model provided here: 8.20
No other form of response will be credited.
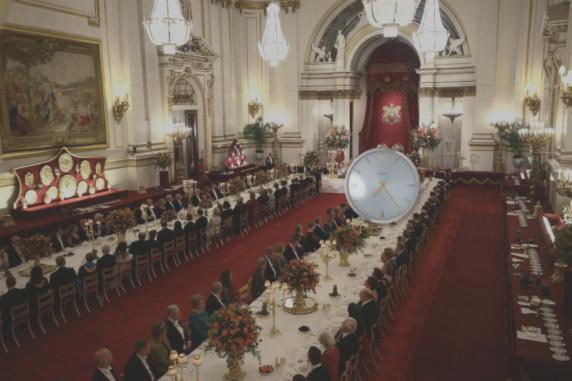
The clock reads 7.24
